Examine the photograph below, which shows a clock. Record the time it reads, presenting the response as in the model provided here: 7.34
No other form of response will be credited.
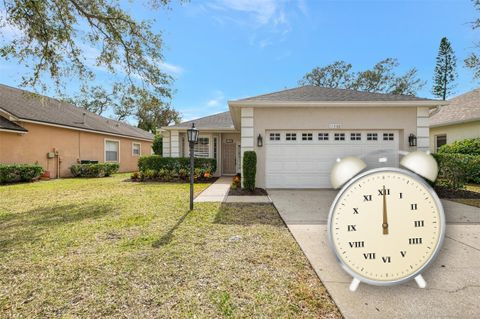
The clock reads 12.00
